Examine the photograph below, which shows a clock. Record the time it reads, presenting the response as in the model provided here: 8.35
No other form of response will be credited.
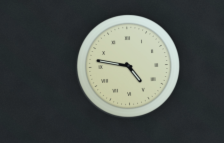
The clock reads 4.47
